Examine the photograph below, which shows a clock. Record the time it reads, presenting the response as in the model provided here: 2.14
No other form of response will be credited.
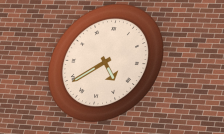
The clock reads 4.39
